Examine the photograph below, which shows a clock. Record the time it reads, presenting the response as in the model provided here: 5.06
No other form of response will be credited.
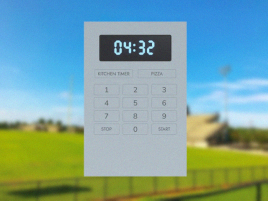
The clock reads 4.32
